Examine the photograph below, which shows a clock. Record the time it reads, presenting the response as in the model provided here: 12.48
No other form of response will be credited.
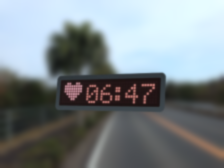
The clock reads 6.47
